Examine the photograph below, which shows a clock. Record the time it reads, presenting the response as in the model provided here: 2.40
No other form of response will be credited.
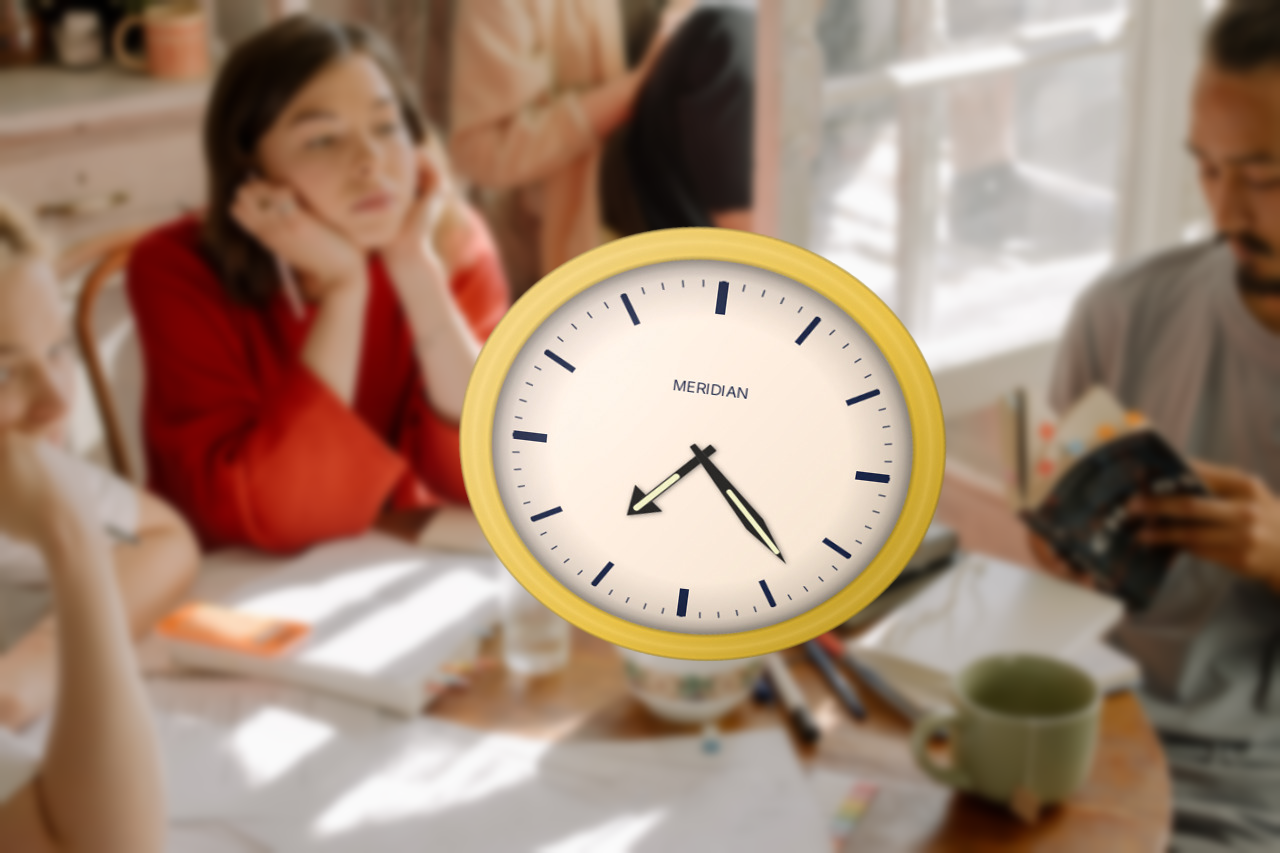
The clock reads 7.23
